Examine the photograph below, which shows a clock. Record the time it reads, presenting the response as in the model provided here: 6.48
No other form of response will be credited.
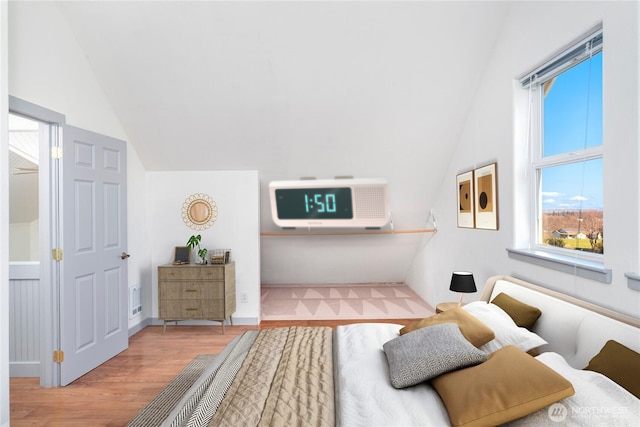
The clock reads 1.50
